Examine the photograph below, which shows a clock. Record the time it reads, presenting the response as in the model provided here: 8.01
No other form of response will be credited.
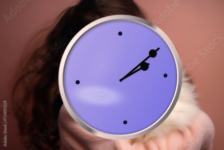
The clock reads 2.09
